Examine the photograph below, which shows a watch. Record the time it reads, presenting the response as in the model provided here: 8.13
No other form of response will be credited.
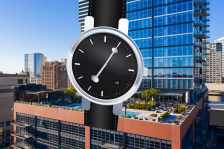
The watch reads 7.05
